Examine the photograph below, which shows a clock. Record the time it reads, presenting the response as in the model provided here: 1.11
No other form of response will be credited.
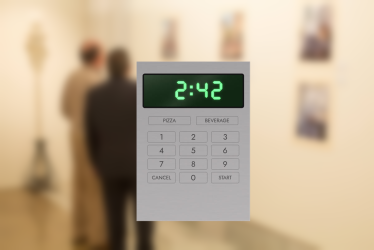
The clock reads 2.42
